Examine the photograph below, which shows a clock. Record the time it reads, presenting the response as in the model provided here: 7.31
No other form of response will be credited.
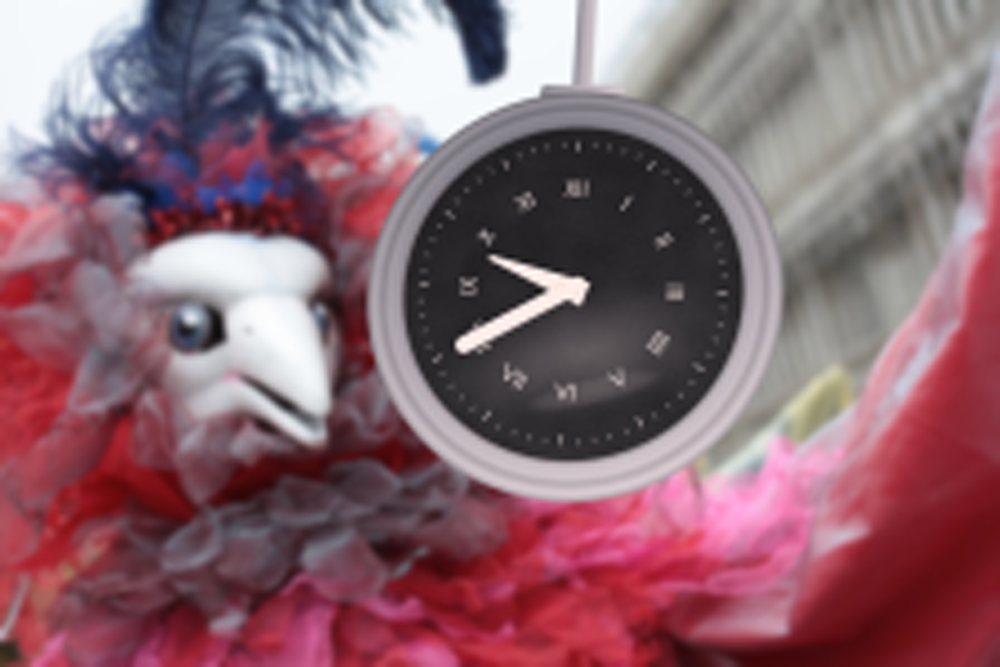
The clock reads 9.40
